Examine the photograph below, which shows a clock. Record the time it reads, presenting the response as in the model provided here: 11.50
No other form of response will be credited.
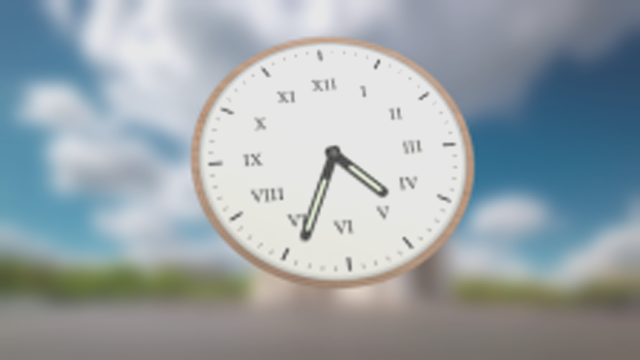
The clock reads 4.34
